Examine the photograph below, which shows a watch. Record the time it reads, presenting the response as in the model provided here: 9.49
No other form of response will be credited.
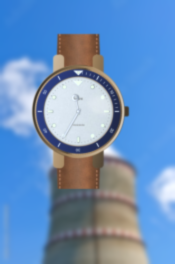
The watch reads 11.35
